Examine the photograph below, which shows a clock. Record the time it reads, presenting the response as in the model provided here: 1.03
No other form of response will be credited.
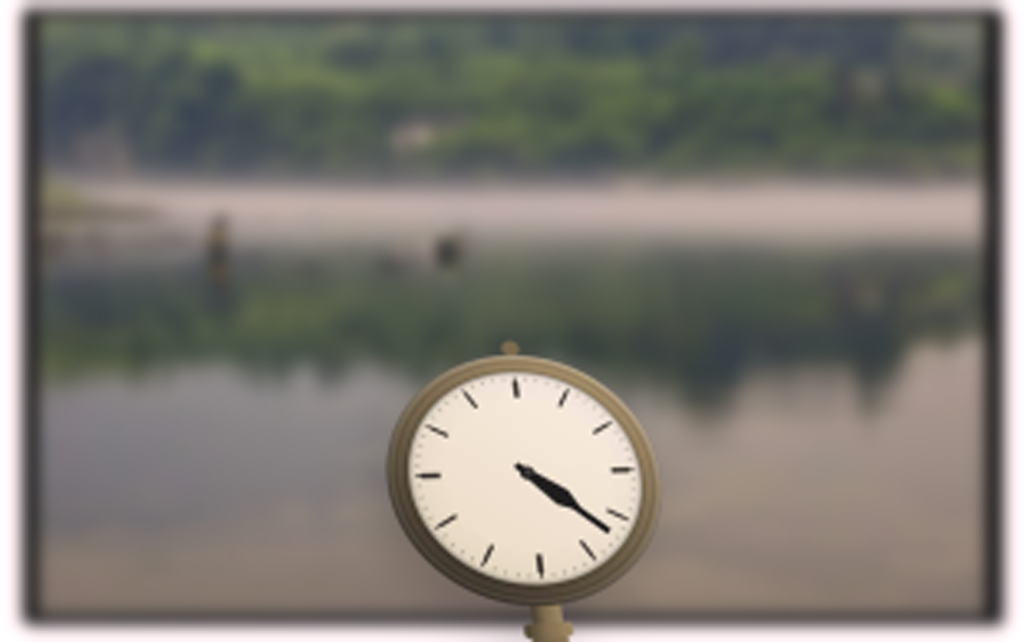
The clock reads 4.22
